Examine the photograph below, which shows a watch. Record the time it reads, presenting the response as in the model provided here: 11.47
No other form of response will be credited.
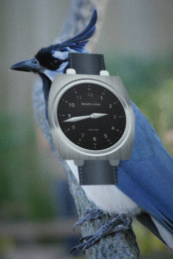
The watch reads 2.43
